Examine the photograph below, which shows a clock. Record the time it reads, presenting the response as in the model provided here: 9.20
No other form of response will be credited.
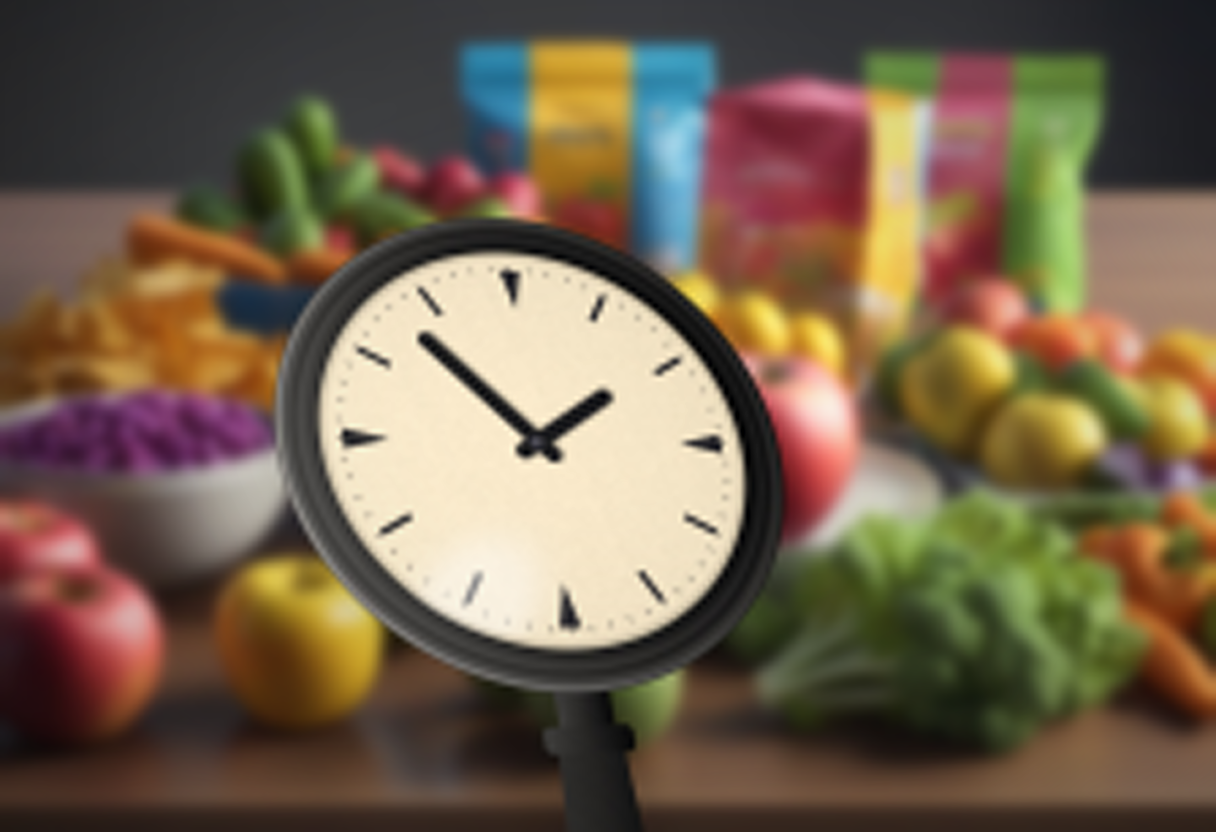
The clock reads 1.53
